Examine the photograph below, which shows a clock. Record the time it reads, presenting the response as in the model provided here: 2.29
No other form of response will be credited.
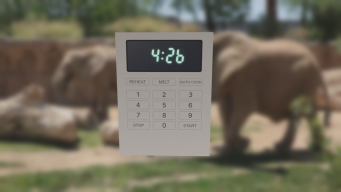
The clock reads 4.26
